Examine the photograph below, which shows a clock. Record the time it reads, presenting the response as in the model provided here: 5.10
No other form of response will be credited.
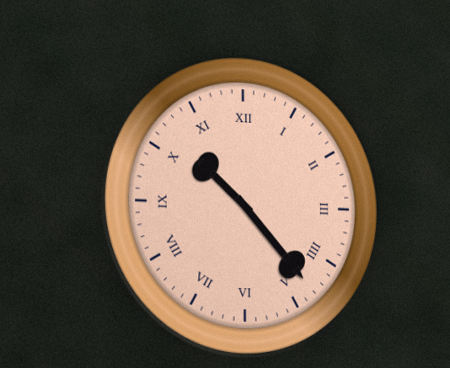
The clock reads 10.23
